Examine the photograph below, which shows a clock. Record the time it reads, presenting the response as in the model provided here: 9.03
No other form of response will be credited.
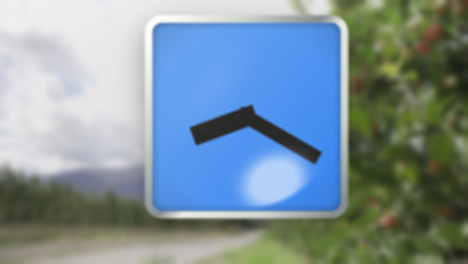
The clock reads 8.20
